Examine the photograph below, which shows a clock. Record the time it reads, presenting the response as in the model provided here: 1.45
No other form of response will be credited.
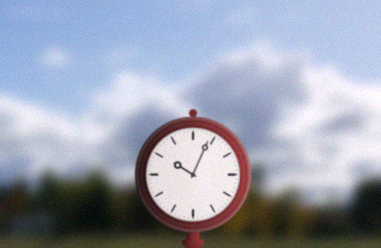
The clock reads 10.04
